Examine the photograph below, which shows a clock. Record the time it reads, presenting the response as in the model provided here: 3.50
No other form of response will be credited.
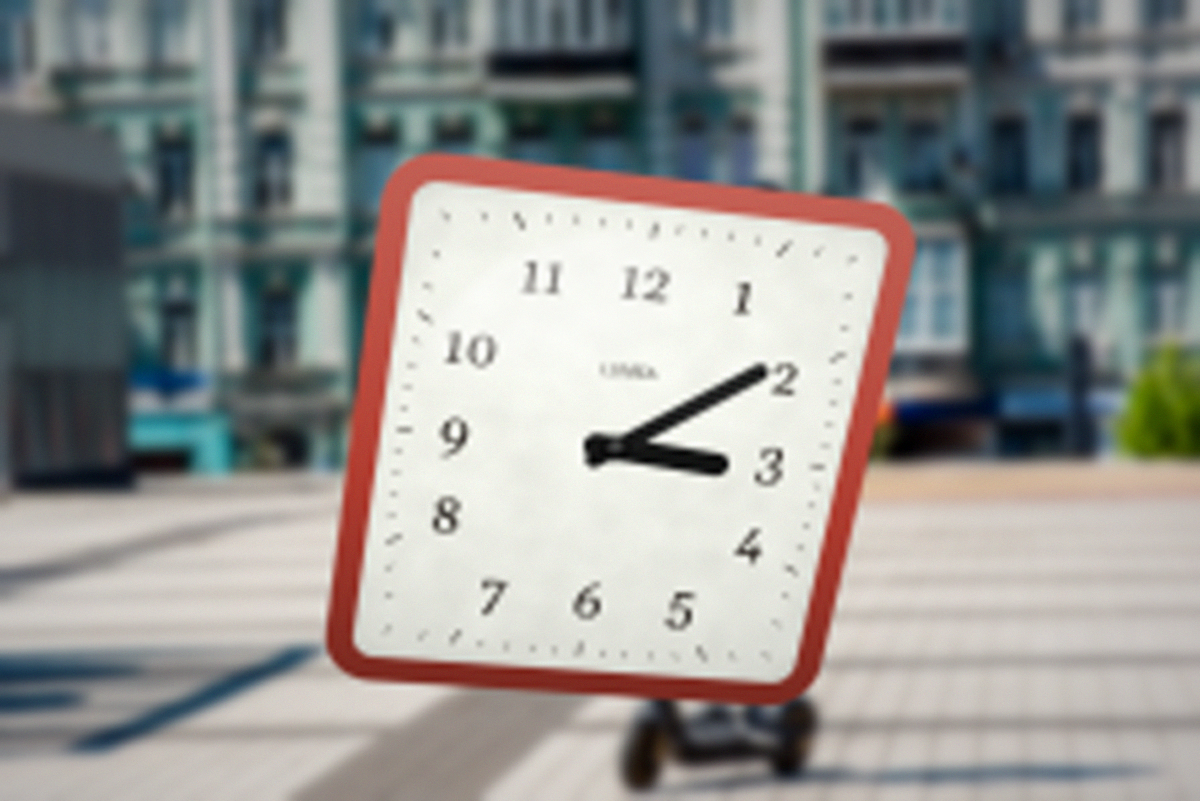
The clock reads 3.09
